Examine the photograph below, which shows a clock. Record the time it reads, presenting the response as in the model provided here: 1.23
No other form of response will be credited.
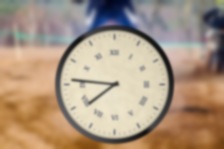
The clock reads 7.46
